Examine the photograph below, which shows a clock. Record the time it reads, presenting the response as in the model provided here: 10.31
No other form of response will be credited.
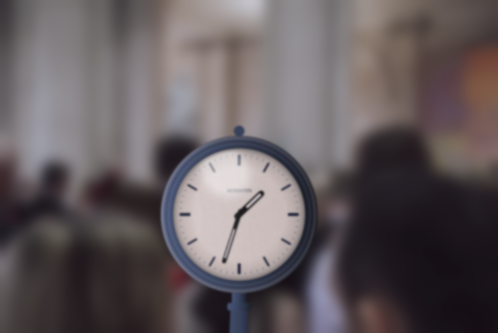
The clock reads 1.33
